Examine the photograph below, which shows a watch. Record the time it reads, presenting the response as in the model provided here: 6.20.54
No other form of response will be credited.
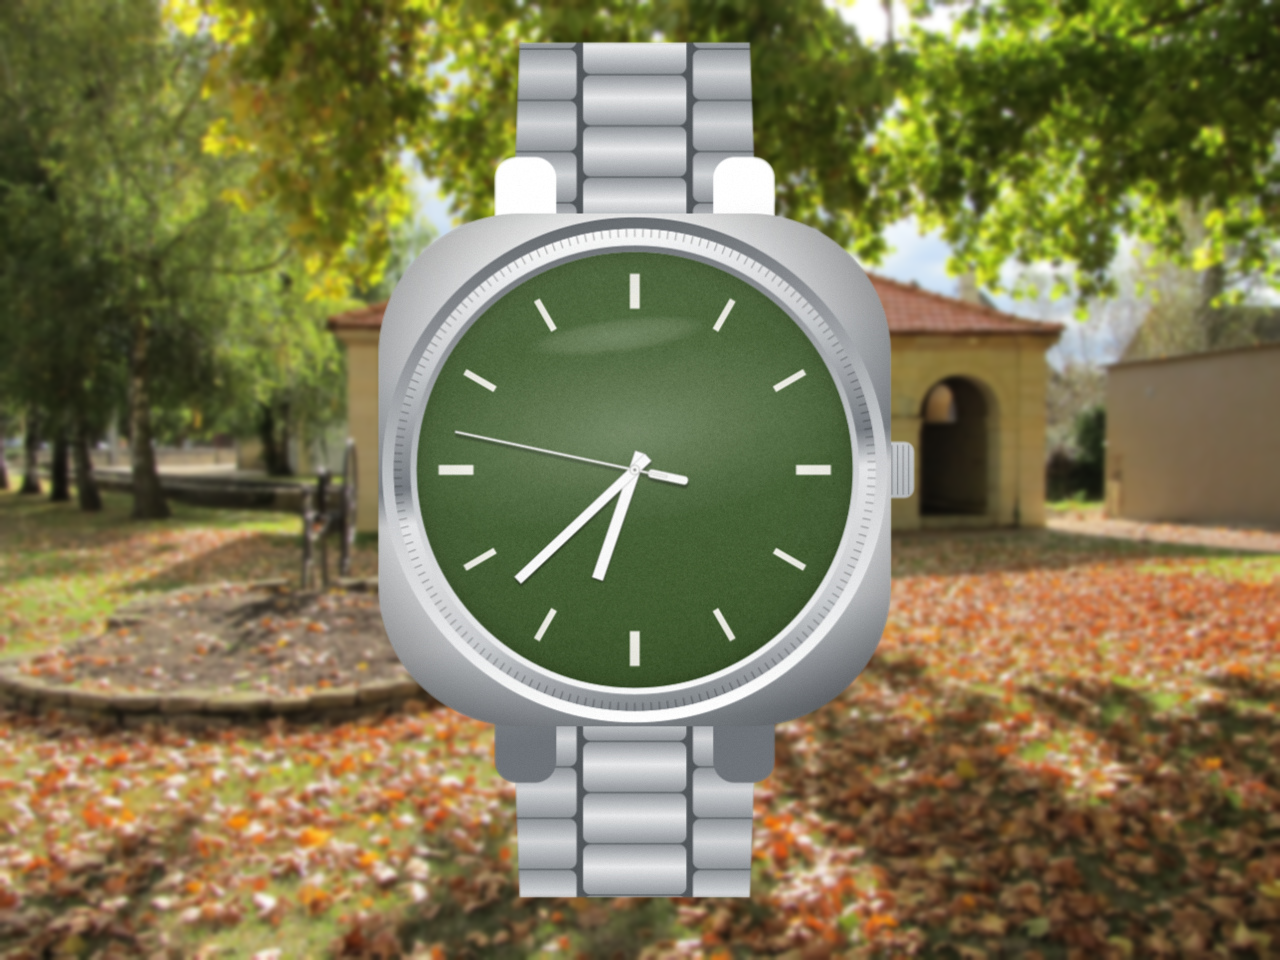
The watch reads 6.37.47
